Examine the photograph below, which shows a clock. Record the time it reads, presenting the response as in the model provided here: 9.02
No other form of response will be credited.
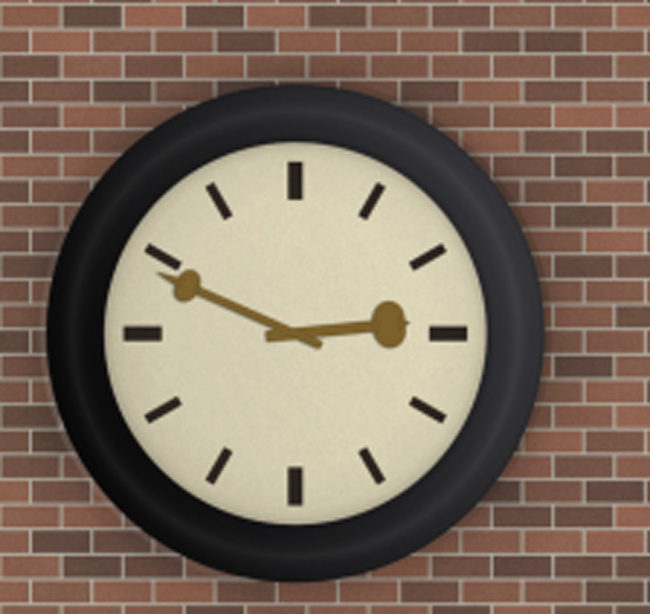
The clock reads 2.49
